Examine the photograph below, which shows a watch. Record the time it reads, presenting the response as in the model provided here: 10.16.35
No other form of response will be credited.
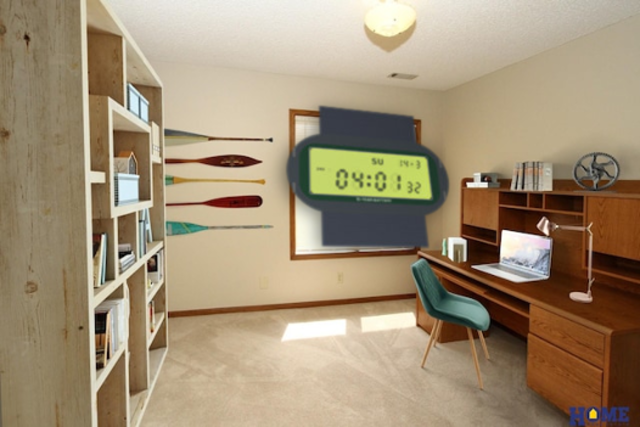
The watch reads 4.01.32
